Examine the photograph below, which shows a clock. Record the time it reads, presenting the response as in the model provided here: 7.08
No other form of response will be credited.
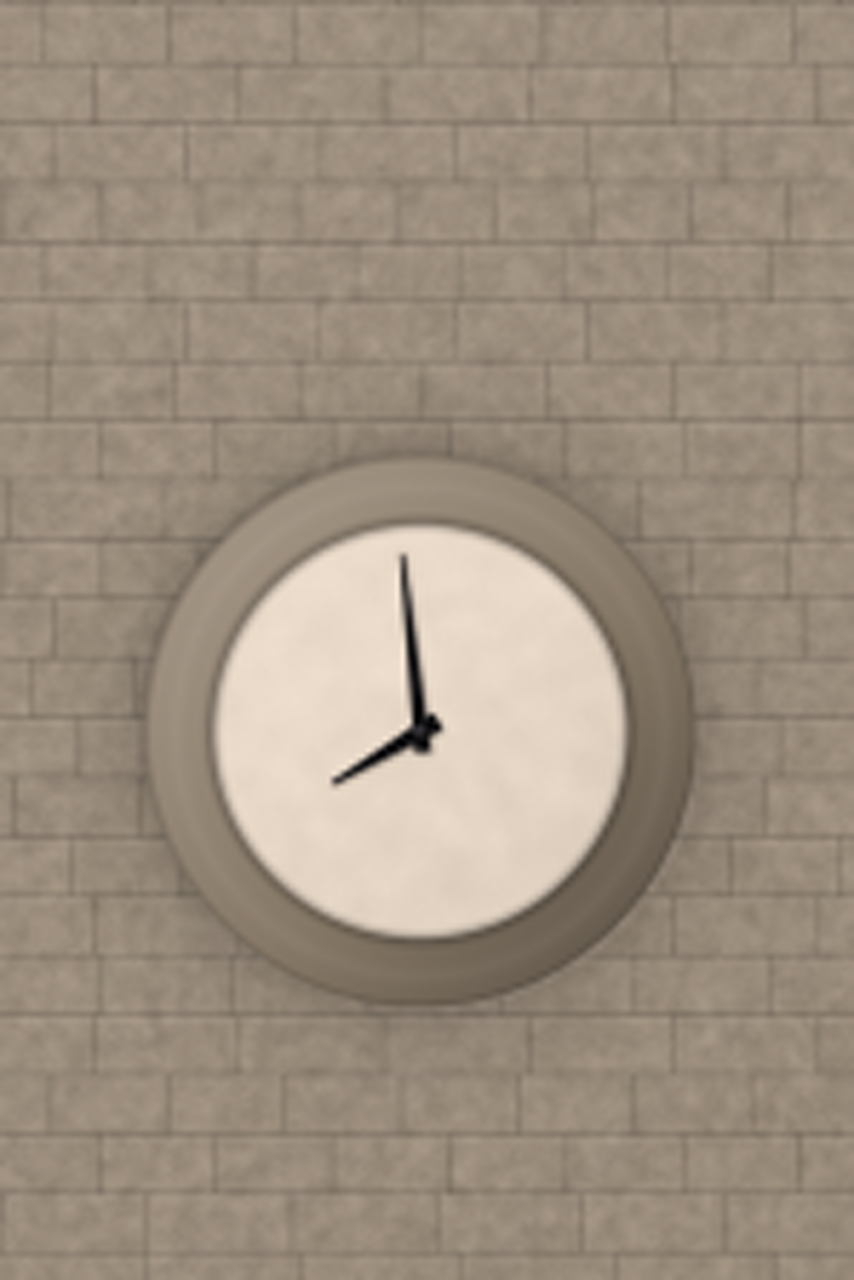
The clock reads 7.59
